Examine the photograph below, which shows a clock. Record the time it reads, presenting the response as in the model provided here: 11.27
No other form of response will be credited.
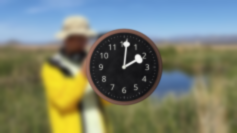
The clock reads 2.01
